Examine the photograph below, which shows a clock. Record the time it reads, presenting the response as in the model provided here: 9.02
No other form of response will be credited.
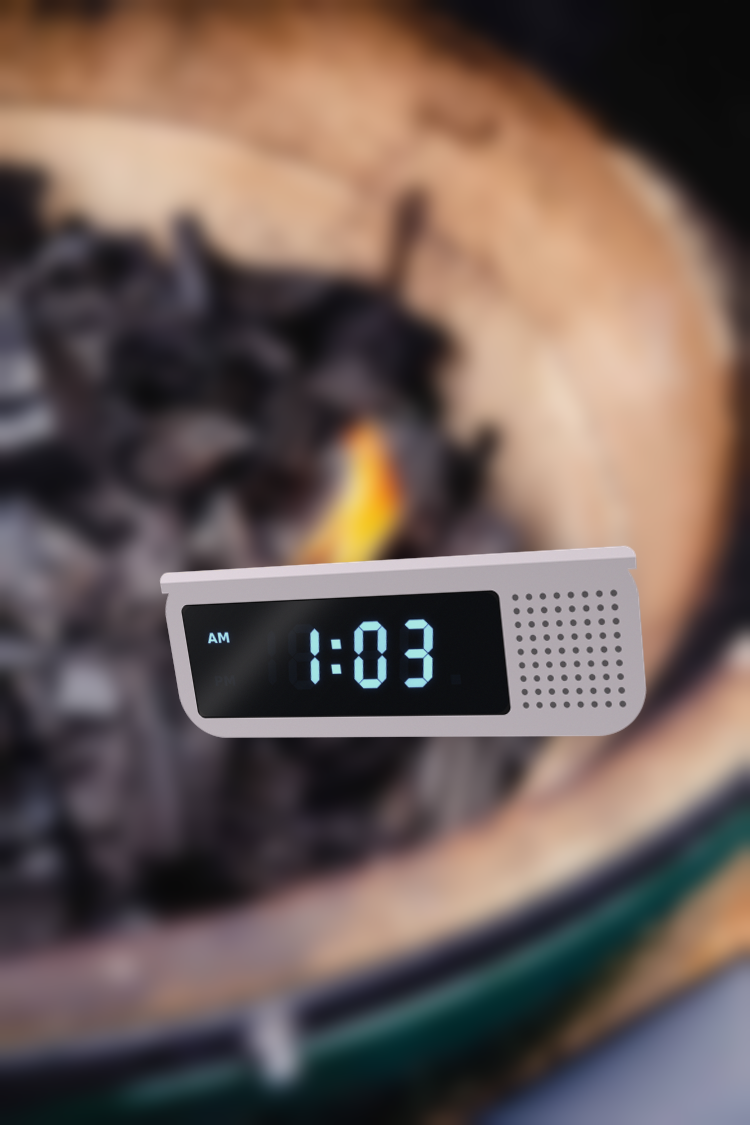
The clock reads 1.03
